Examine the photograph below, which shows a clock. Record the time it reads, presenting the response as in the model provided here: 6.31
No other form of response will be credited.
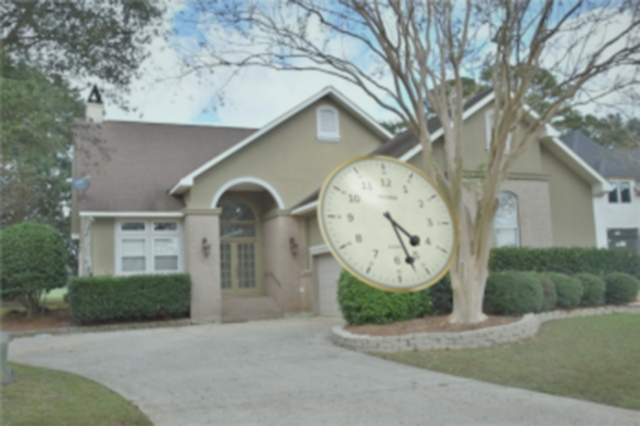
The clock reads 4.27
